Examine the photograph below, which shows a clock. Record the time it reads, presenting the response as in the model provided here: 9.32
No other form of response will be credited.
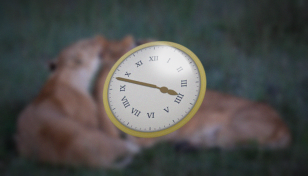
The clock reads 3.48
